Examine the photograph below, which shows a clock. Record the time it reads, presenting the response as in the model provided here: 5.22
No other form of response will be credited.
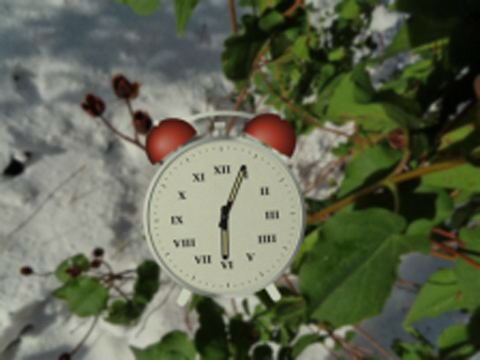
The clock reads 6.04
